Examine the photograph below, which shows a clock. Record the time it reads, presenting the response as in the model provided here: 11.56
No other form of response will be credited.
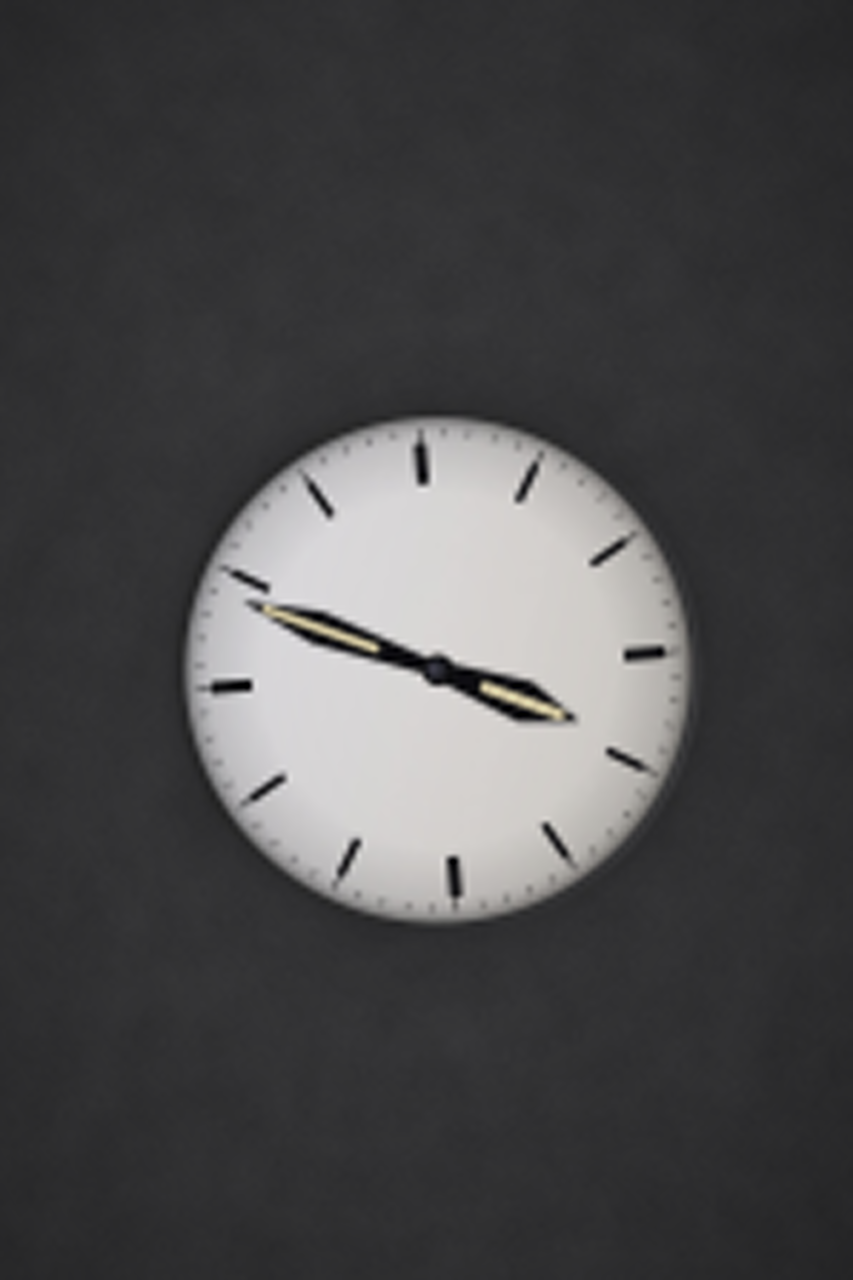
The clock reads 3.49
